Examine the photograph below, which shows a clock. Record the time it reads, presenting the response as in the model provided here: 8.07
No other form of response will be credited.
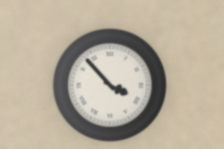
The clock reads 3.53
